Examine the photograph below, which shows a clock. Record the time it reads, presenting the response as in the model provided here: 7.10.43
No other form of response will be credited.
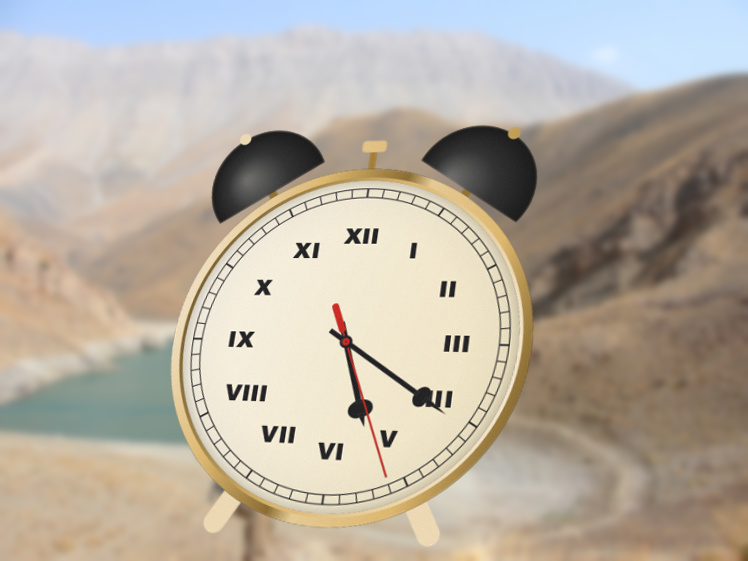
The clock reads 5.20.26
